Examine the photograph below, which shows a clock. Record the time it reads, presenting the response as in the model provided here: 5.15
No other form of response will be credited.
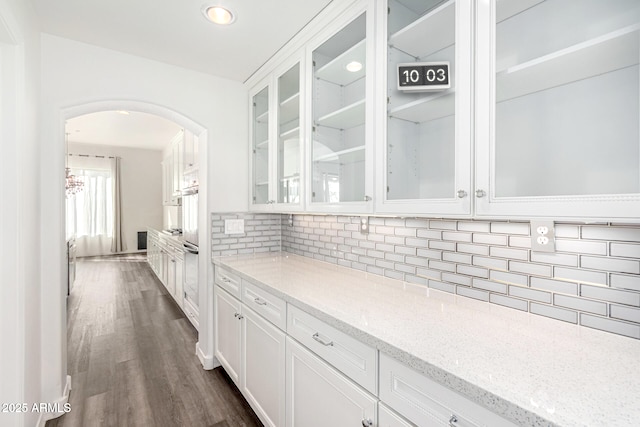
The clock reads 10.03
